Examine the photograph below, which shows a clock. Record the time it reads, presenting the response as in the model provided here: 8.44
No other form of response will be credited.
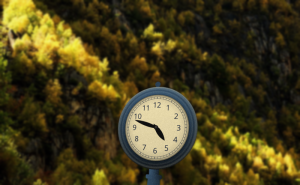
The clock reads 4.48
